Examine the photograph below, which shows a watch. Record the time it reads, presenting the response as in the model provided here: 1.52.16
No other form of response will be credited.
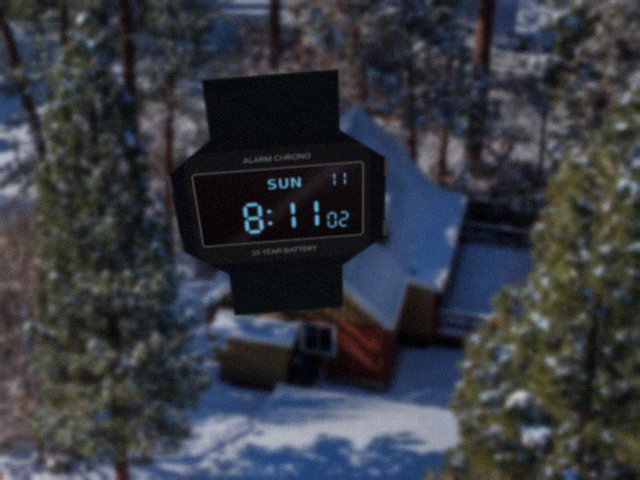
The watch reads 8.11.02
